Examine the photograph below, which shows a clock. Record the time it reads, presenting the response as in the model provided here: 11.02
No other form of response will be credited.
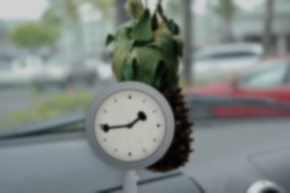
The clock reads 1.44
